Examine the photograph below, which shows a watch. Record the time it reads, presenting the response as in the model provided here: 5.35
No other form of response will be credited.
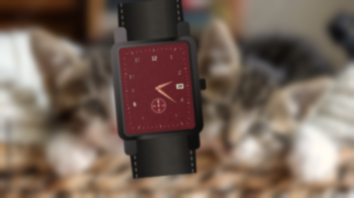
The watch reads 2.22
